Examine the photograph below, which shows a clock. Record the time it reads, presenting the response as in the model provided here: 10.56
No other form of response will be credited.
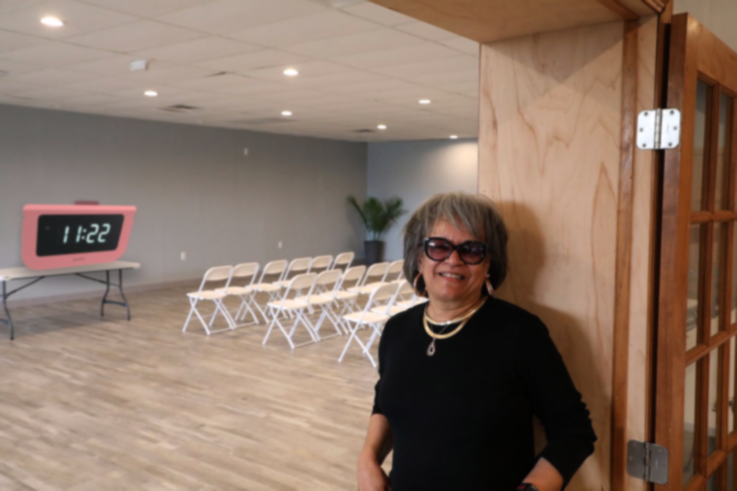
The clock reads 11.22
